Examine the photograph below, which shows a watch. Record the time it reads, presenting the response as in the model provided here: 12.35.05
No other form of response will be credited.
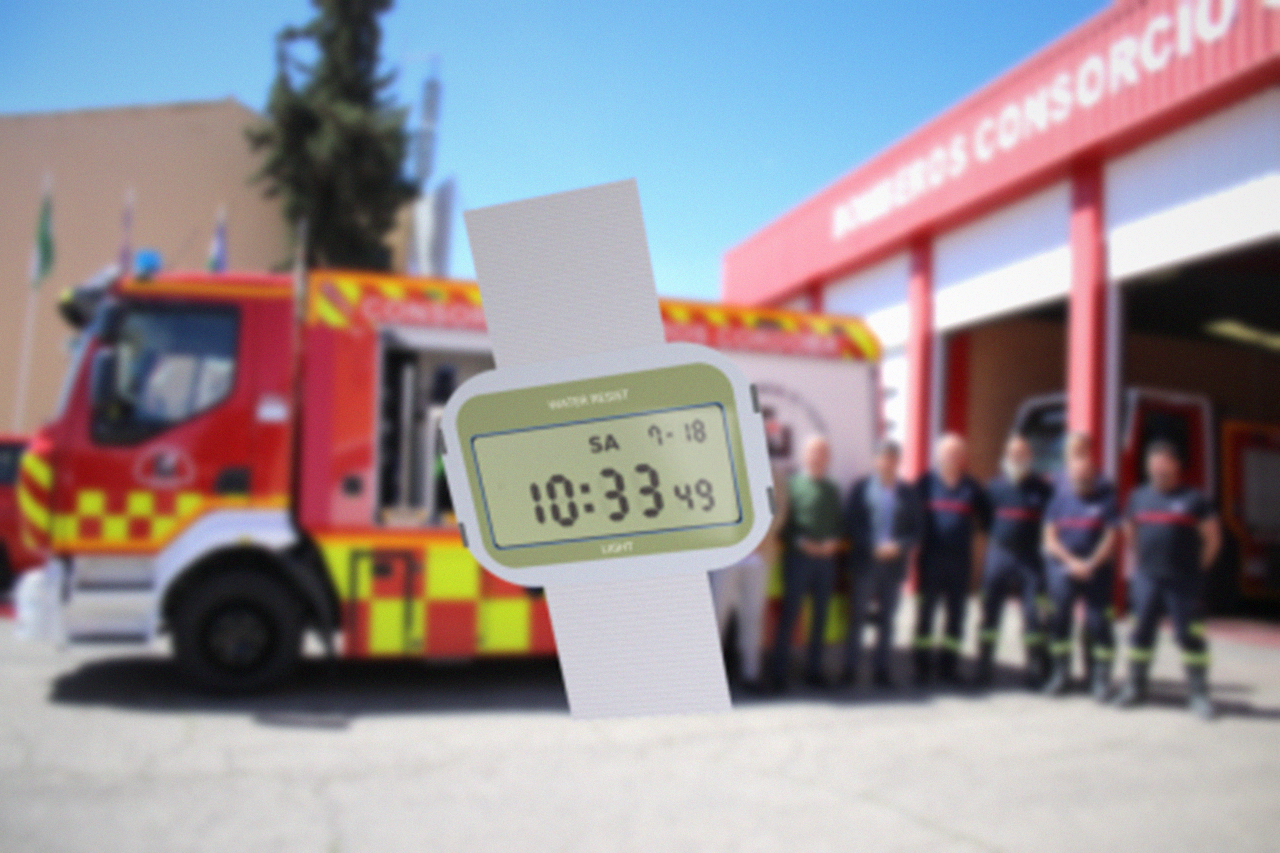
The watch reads 10.33.49
